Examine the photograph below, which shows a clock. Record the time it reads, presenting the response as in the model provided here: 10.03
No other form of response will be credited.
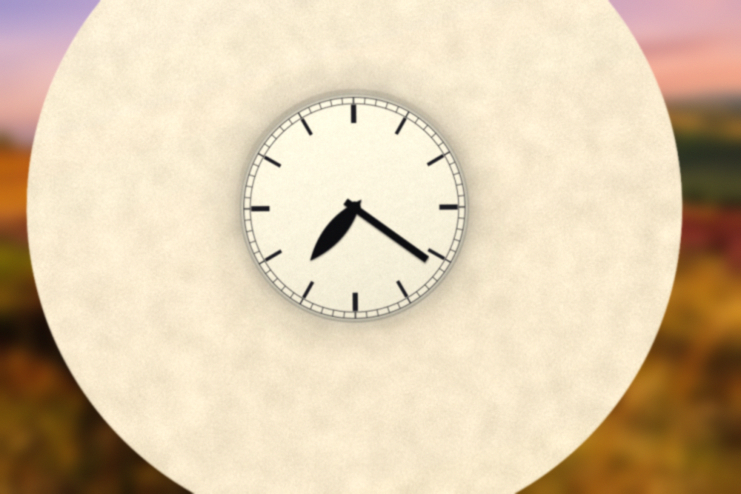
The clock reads 7.21
